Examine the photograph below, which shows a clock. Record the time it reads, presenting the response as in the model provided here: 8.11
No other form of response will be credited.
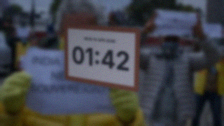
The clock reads 1.42
